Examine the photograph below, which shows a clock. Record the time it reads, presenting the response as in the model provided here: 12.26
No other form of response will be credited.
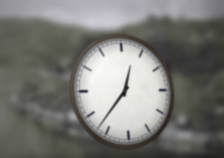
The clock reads 12.37
